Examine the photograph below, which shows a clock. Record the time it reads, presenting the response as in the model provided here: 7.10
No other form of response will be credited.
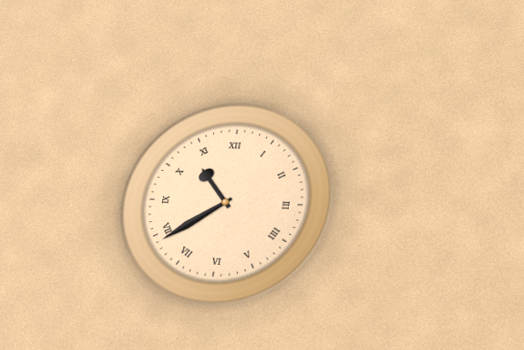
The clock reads 10.39
